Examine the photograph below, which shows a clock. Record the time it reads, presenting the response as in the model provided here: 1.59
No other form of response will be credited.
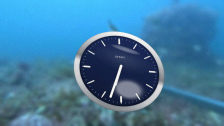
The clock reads 6.33
